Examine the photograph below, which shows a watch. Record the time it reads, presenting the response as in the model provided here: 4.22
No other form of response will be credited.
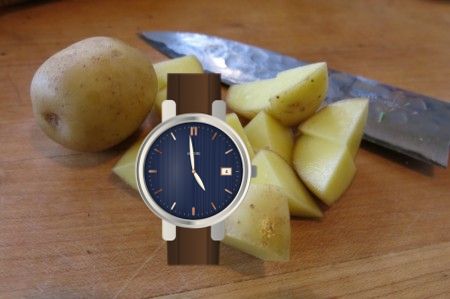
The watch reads 4.59
